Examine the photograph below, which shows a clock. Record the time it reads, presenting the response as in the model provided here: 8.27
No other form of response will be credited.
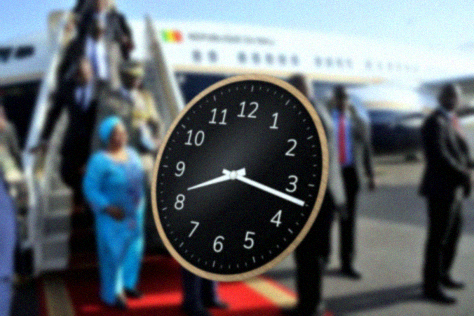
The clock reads 8.17
